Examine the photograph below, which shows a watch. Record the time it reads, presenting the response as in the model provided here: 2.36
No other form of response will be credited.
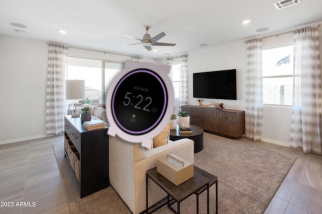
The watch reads 5.22
